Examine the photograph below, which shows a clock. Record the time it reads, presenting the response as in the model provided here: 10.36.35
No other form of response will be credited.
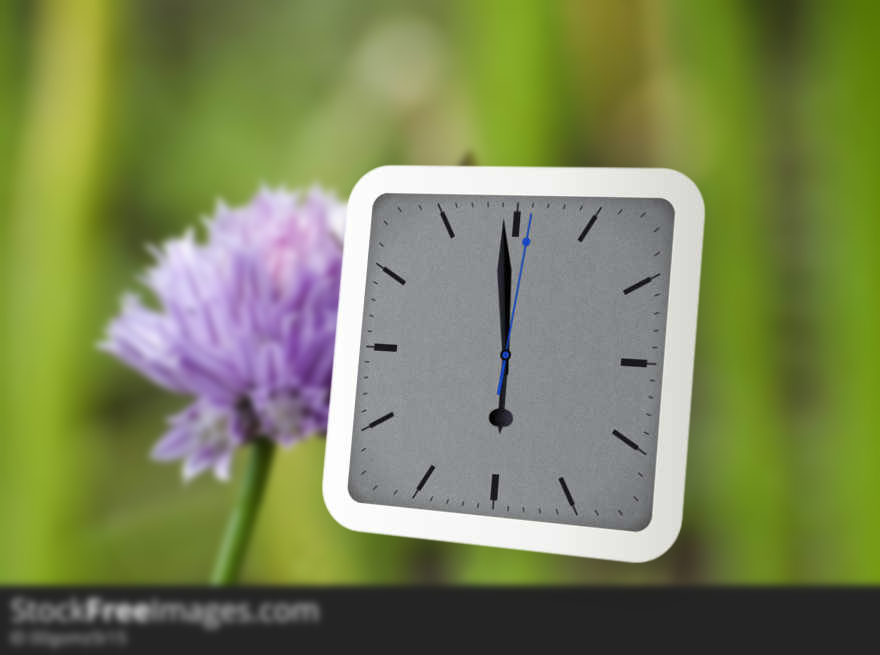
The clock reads 5.59.01
